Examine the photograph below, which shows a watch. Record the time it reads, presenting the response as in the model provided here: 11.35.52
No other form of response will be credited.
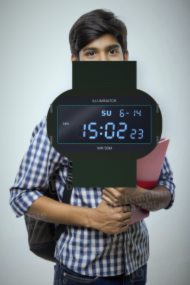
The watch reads 15.02.23
